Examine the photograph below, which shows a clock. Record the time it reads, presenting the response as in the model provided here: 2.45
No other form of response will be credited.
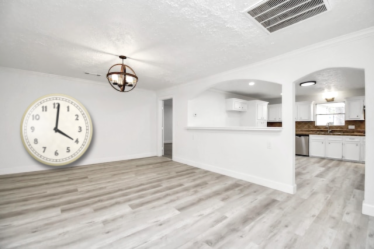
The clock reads 4.01
